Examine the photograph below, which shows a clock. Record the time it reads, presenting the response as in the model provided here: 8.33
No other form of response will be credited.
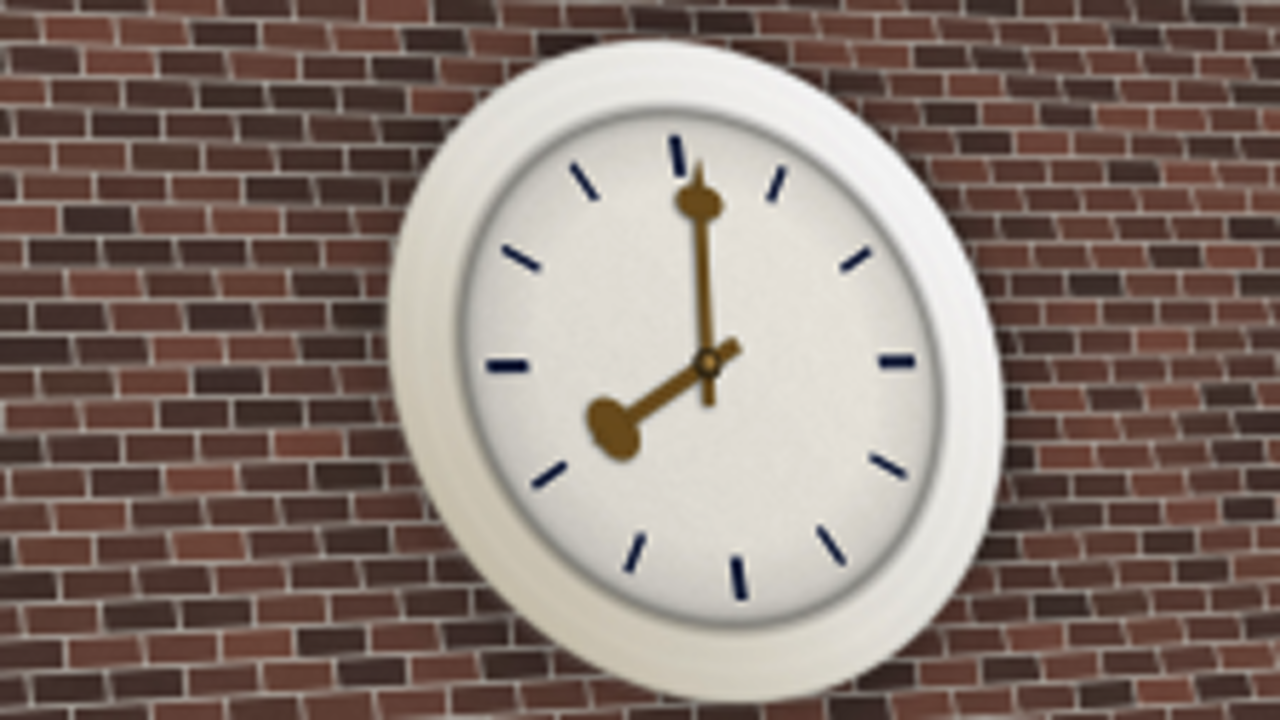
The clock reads 8.01
